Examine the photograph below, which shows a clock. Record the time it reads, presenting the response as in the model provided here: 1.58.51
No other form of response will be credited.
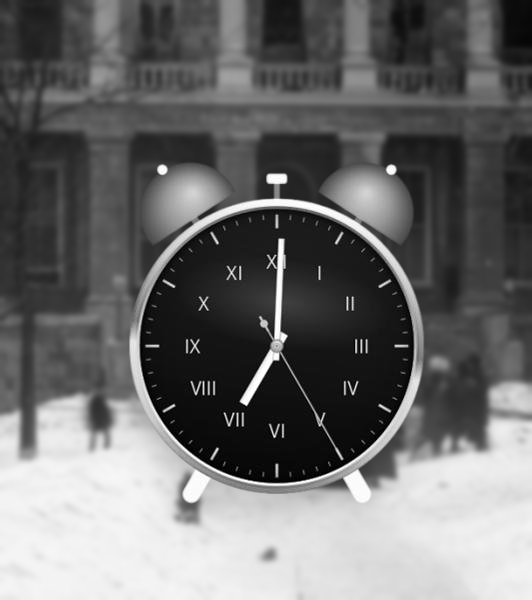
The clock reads 7.00.25
